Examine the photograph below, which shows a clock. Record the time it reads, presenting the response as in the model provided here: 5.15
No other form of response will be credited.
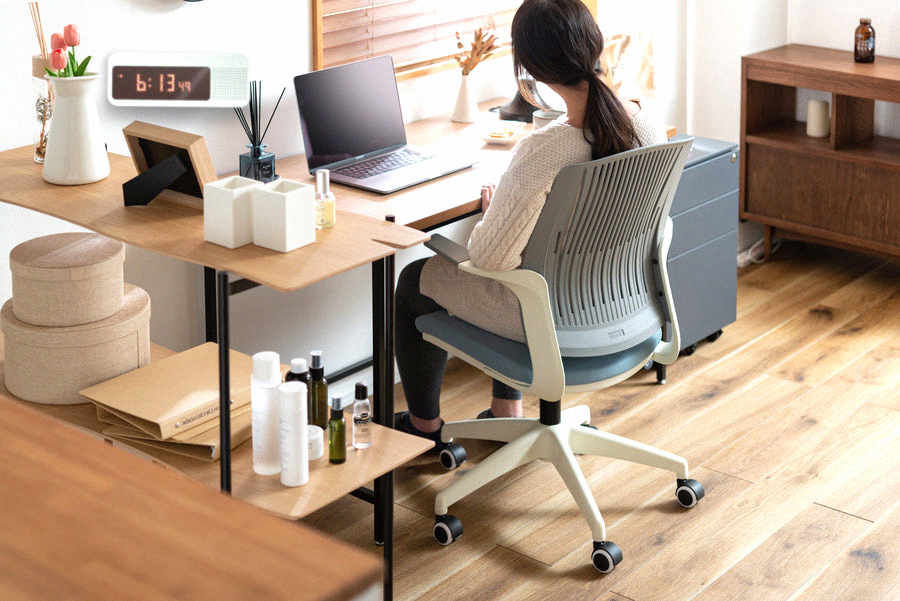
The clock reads 6.13
